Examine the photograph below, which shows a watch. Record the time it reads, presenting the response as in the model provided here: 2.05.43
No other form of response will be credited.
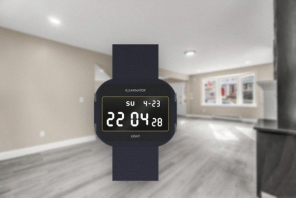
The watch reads 22.04.28
